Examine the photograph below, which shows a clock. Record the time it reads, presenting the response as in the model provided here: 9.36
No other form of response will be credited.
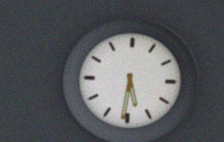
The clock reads 5.31
